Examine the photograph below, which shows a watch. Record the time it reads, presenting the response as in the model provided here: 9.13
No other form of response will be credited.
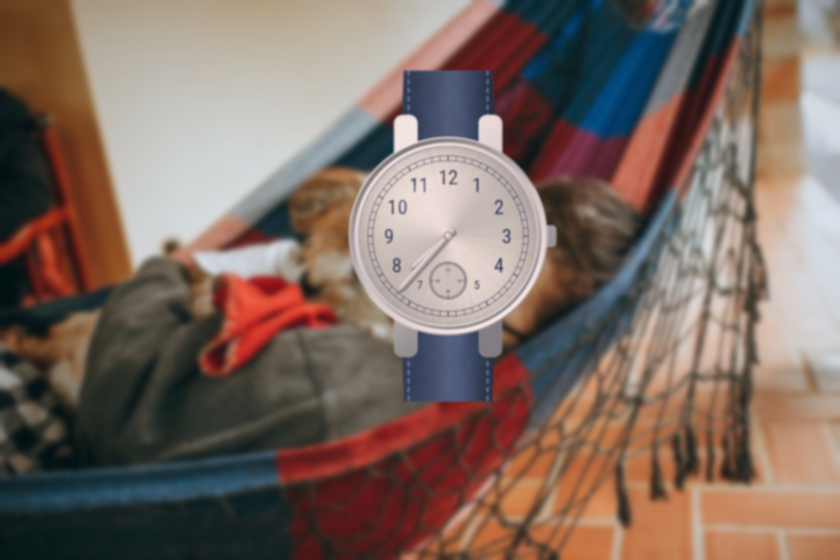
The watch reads 7.37
